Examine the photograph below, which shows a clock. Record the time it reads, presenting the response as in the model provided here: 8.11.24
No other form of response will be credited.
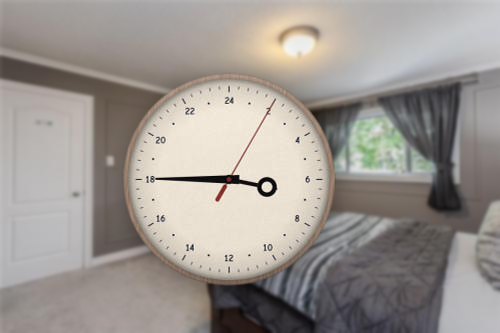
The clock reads 6.45.05
